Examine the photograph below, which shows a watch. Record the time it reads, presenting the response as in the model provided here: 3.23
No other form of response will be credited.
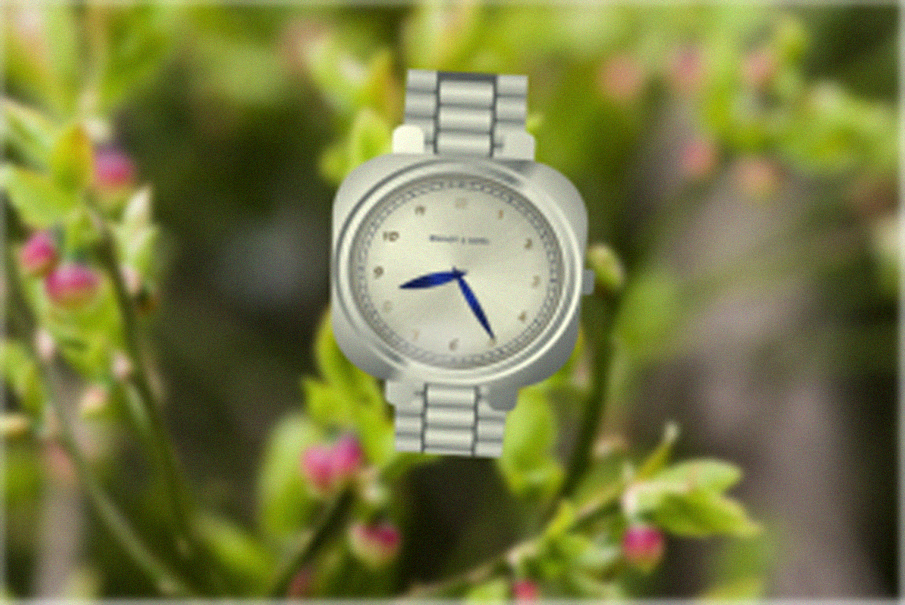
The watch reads 8.25
